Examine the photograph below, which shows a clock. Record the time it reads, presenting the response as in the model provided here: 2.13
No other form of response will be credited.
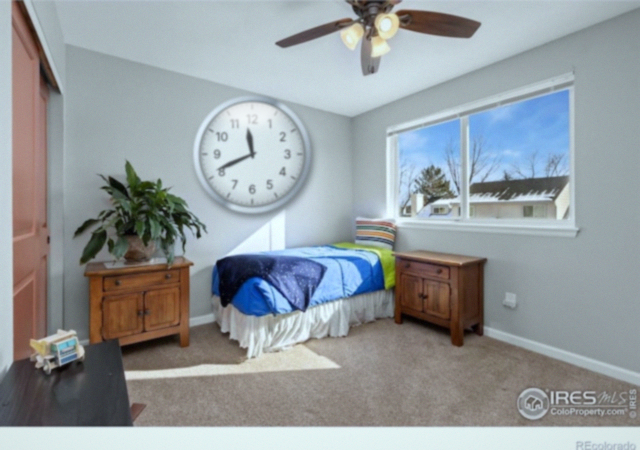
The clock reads 11.41
